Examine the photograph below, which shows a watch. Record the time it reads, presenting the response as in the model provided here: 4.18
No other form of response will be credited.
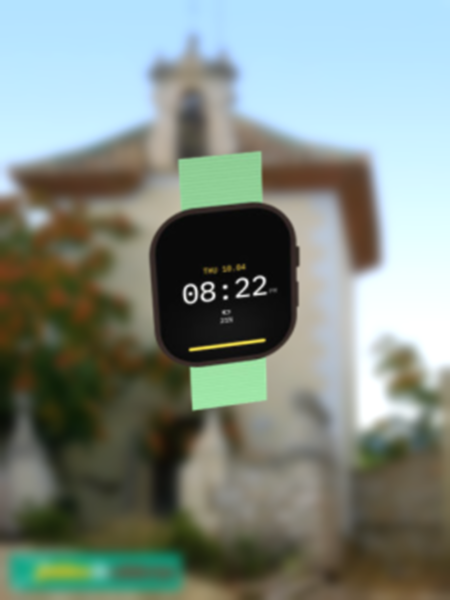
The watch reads 8.22
